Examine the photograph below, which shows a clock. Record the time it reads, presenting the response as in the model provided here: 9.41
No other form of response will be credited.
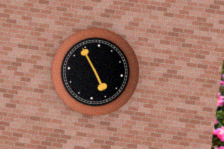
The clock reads 4.54
